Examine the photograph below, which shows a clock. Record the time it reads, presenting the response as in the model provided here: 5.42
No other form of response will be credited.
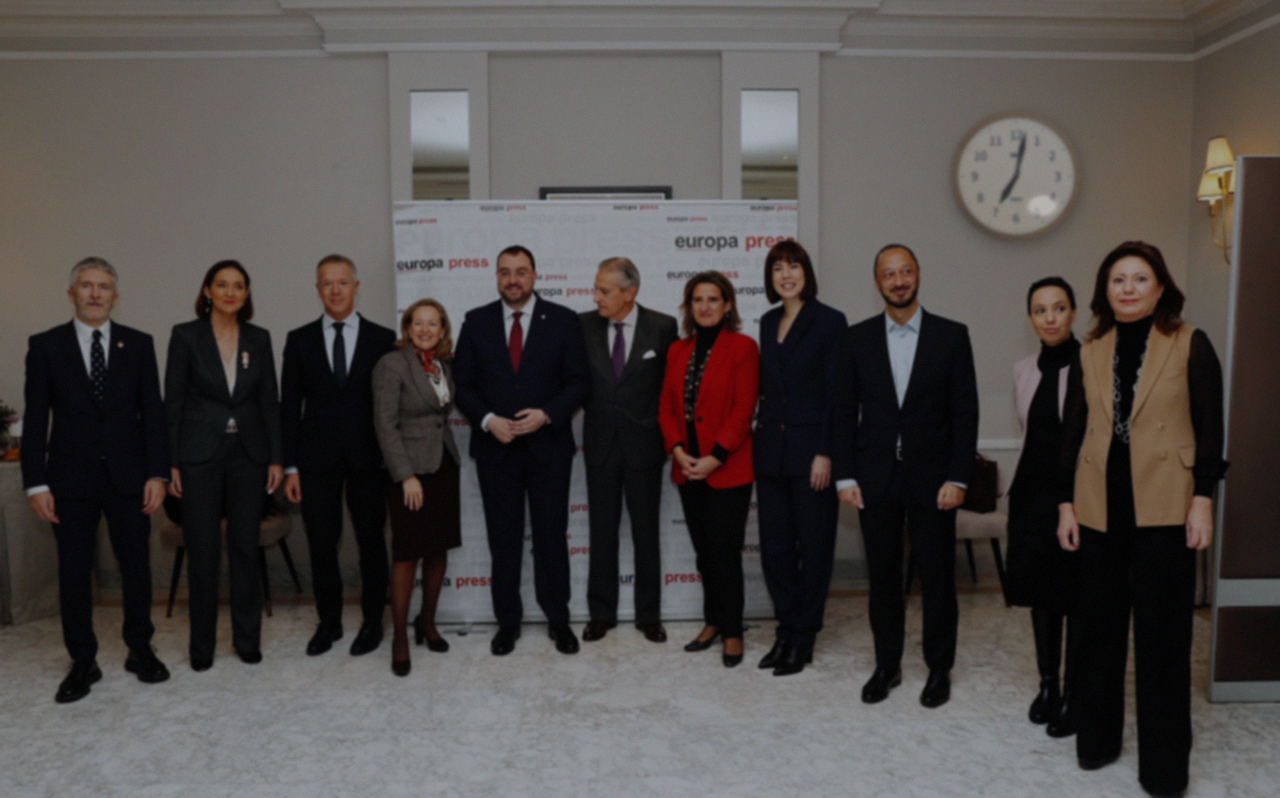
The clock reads 7.02
